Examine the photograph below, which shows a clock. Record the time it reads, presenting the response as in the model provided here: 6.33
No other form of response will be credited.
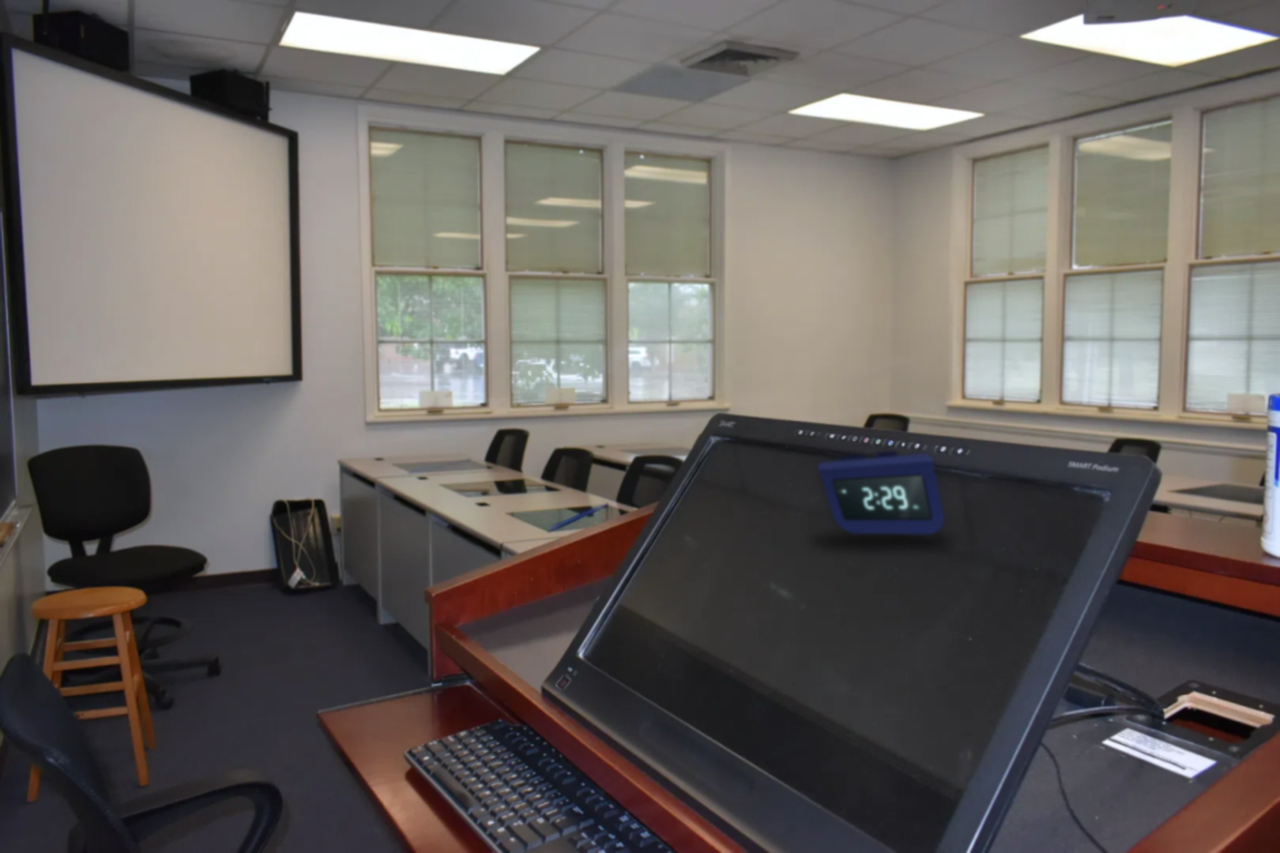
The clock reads 2.29
